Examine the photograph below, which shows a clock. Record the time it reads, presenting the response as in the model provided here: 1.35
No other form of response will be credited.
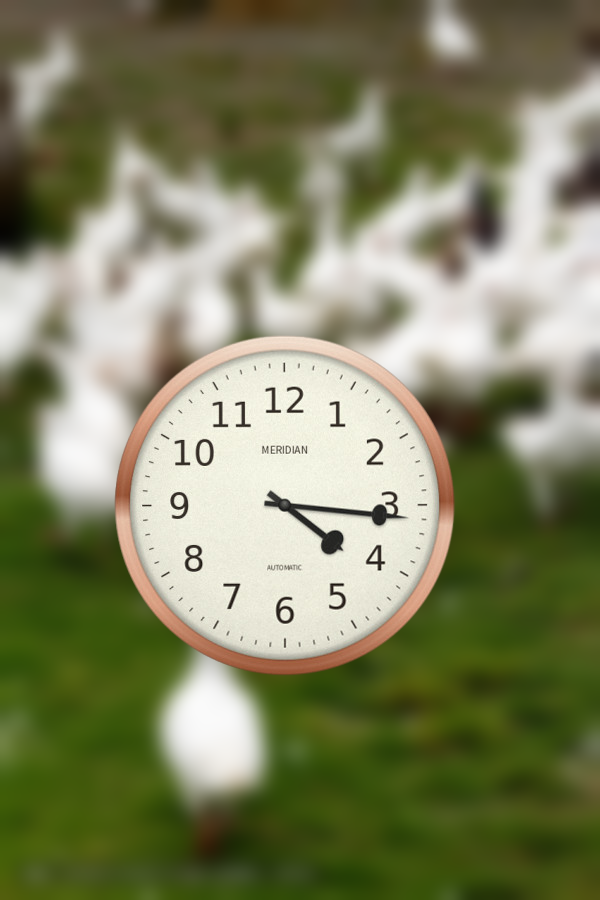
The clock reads 4.16
